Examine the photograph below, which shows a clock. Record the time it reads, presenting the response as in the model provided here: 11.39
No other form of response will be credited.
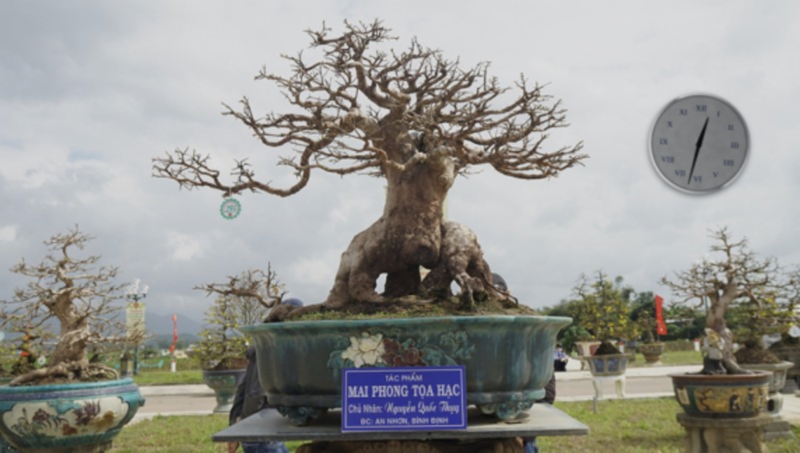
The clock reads 12.32
